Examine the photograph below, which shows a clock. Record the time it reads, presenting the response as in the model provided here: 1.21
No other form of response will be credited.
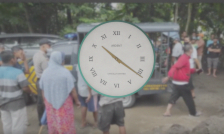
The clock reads 10.21
